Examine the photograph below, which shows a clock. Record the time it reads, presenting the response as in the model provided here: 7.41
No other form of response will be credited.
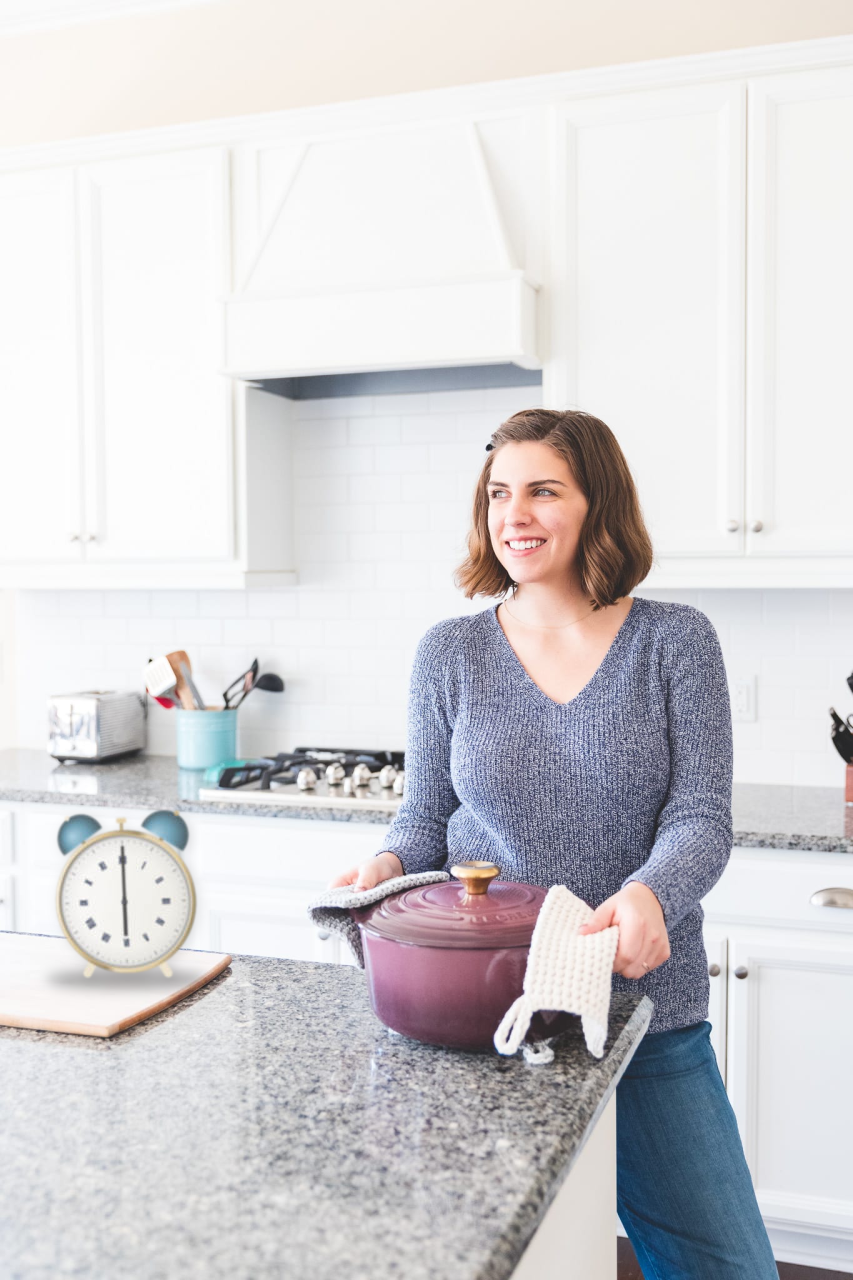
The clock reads 6.00
